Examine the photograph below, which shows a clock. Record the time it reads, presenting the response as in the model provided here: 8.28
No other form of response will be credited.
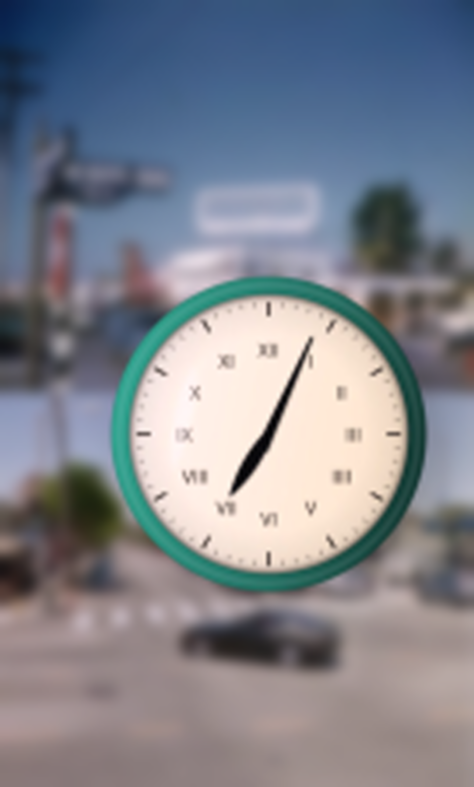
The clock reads 7.04
